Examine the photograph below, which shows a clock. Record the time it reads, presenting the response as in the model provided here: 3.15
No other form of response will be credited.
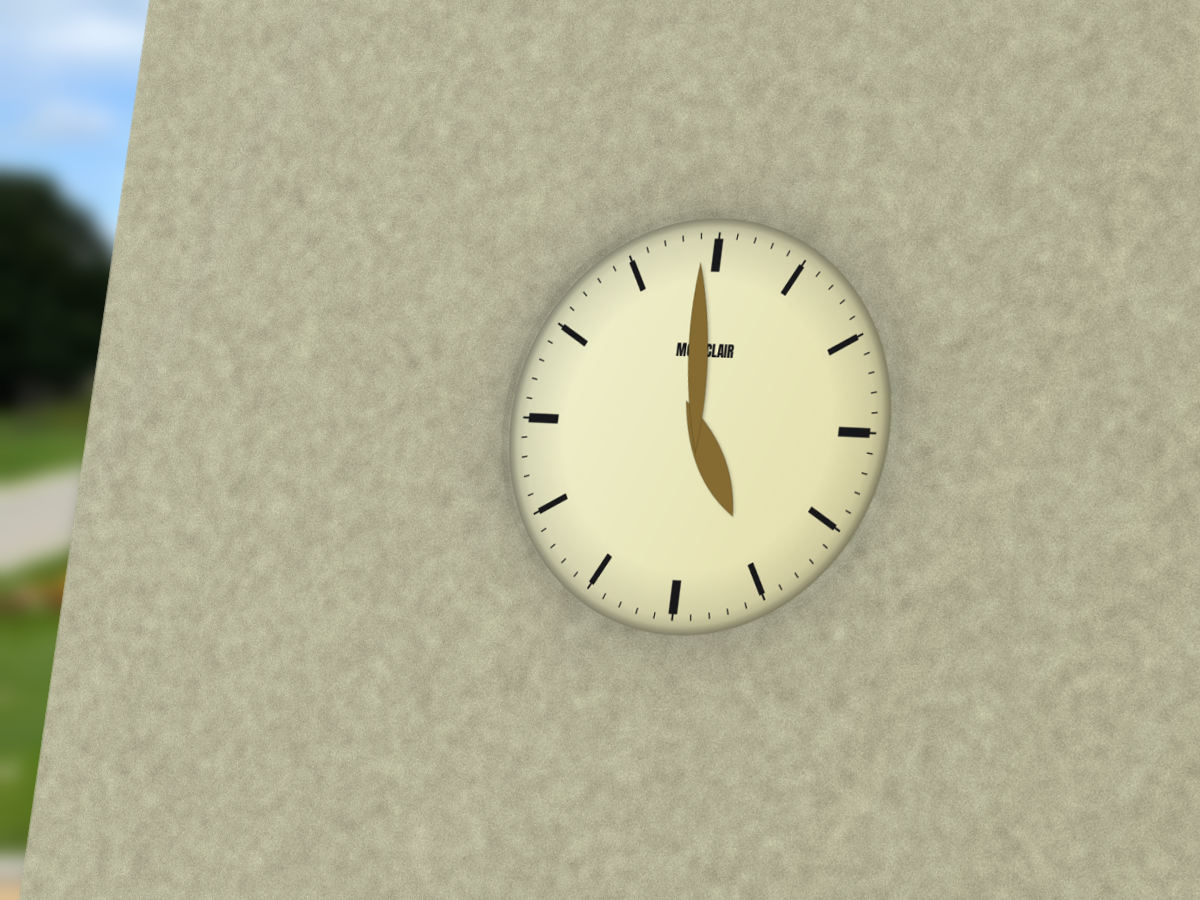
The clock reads 4.59
